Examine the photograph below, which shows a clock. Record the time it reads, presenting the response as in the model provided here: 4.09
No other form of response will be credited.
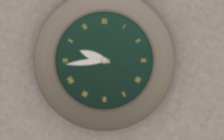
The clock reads 9.44
